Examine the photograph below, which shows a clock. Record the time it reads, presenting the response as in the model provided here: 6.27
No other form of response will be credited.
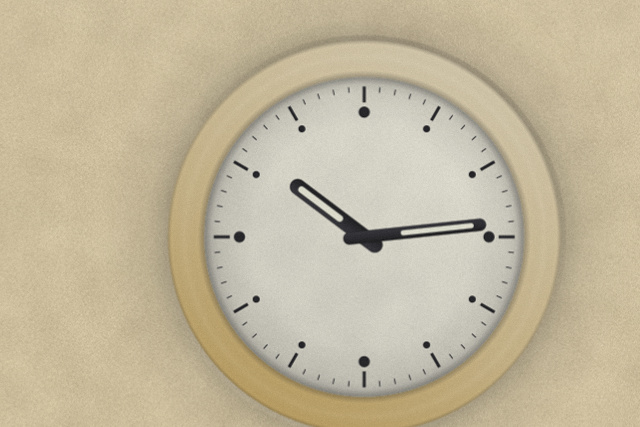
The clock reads 10.14
